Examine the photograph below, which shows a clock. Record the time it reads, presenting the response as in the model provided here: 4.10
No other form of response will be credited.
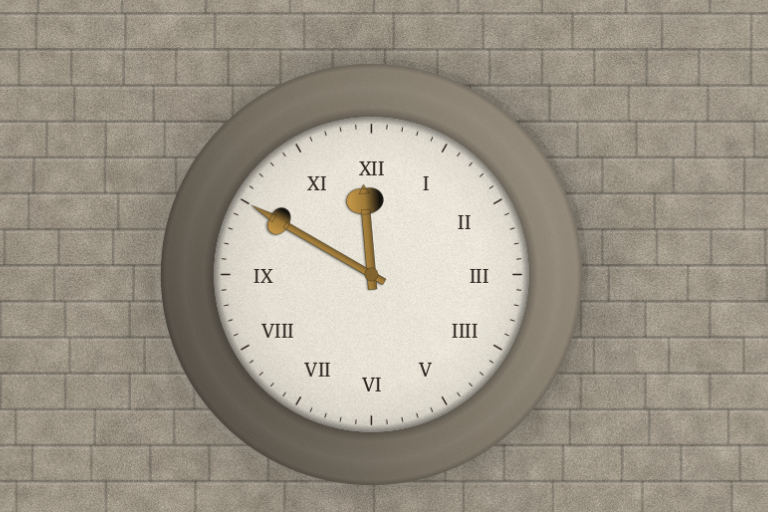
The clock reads 11.50
